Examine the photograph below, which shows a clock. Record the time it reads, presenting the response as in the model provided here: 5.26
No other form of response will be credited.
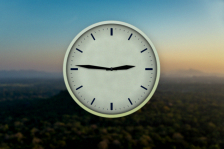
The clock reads 2.46
